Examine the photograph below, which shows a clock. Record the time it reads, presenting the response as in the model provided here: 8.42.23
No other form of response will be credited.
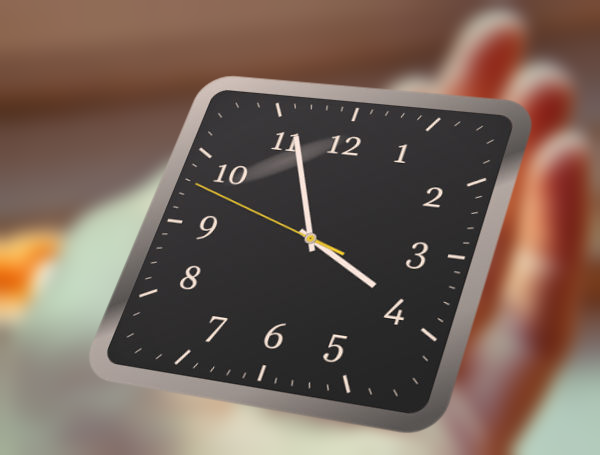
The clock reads 3.55.48
